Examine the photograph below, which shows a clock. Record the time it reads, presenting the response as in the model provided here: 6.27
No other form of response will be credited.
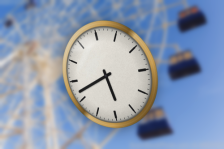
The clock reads 5.42
